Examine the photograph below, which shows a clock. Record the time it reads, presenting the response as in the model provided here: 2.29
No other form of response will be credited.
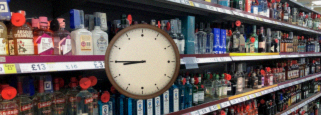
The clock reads 8.45
